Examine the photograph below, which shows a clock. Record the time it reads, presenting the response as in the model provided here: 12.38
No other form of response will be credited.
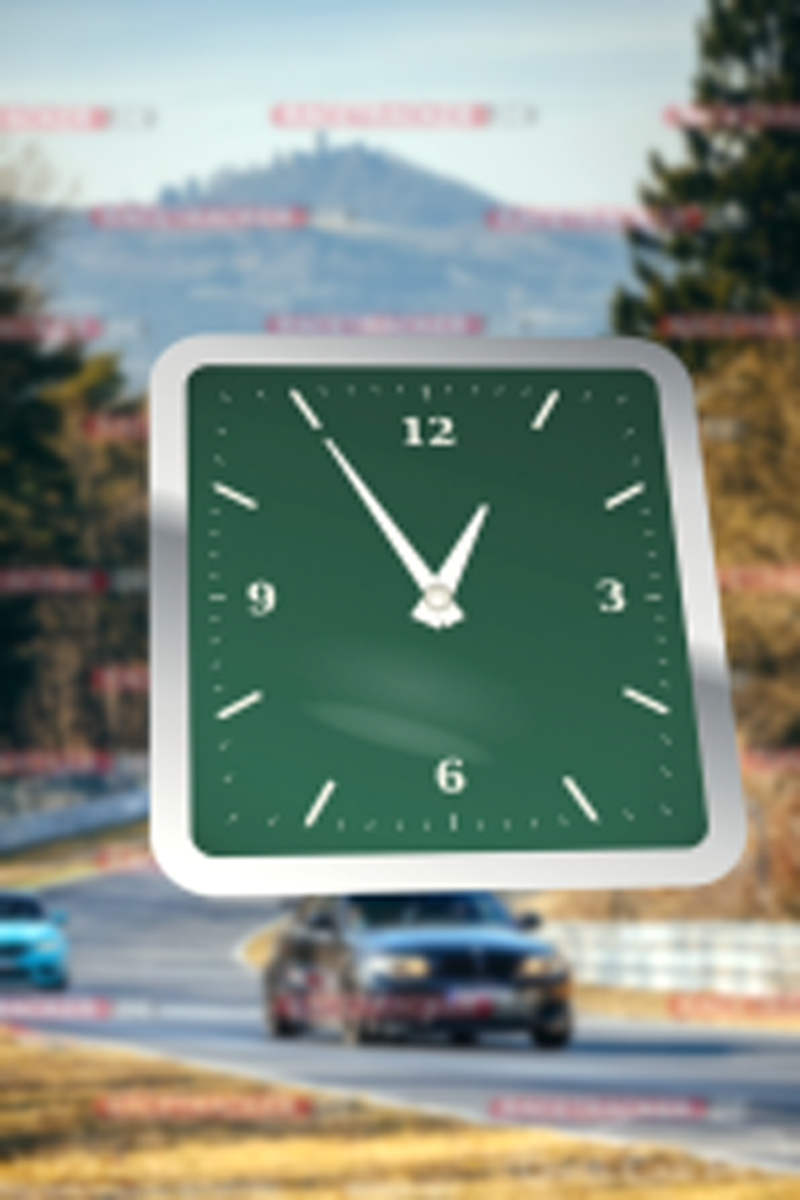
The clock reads 12.55
